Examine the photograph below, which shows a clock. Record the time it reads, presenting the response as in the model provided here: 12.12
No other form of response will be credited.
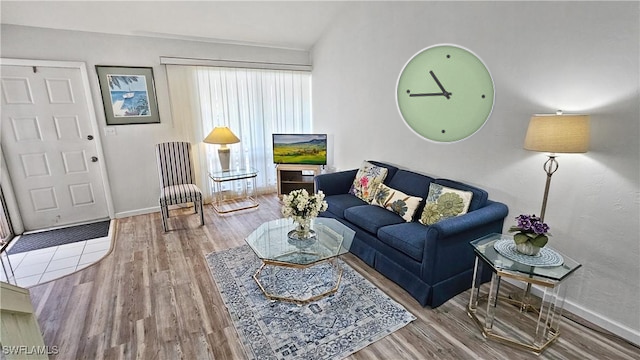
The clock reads 10.44
